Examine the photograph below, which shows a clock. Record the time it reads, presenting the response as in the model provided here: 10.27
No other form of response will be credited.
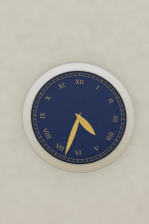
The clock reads 4.33
